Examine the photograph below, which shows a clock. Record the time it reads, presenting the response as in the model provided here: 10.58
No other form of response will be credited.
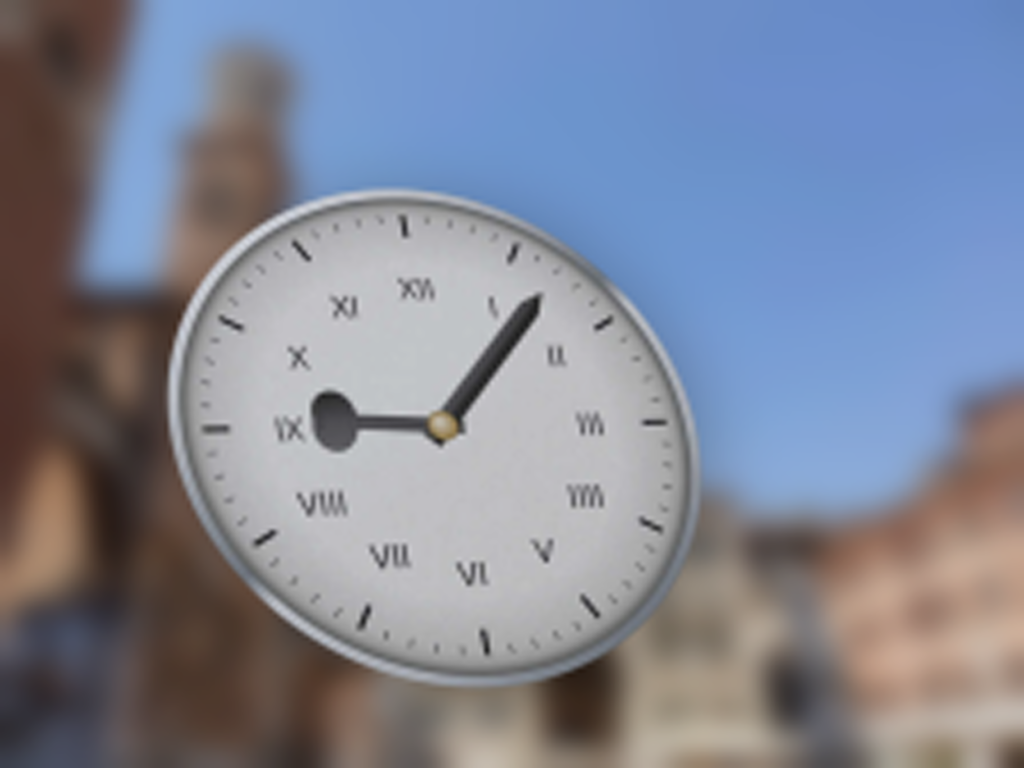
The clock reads 9.07
